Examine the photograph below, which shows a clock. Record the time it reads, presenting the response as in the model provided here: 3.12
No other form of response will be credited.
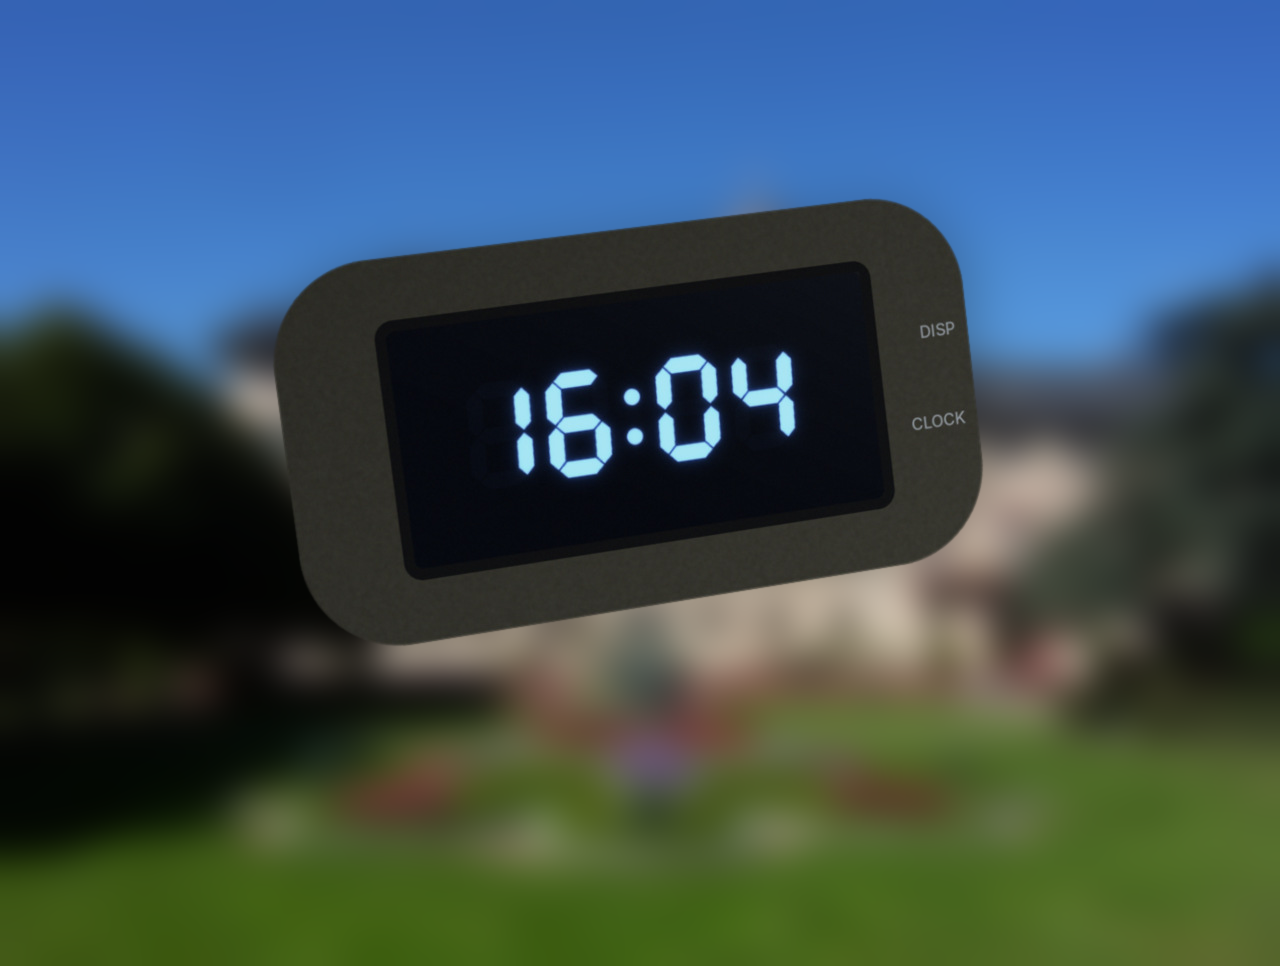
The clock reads 16.04
